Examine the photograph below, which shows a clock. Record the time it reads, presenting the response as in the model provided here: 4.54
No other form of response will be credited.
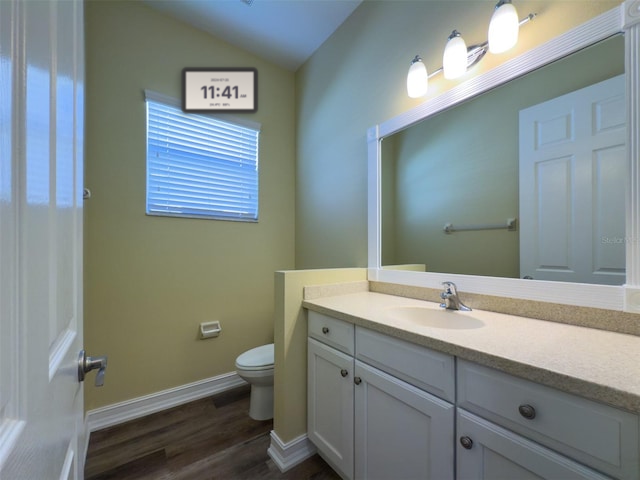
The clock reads 11.41
